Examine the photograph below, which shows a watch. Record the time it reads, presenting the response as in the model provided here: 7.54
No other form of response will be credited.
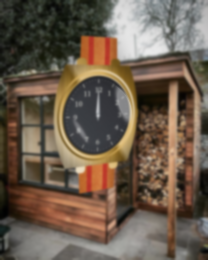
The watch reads 12.00
